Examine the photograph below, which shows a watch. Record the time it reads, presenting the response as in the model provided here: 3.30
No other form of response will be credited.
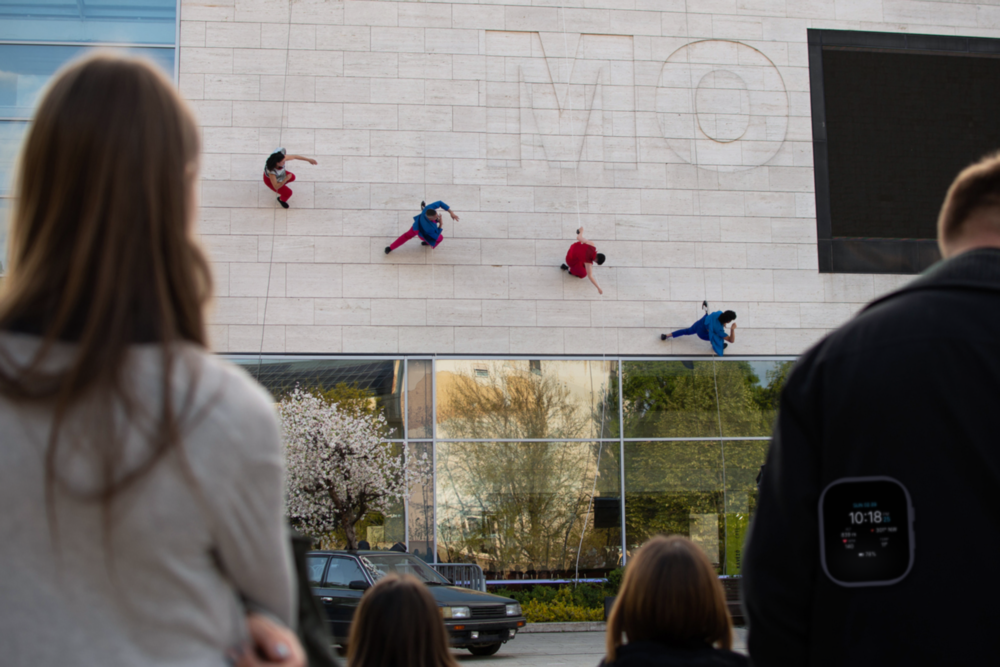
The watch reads 10.18
